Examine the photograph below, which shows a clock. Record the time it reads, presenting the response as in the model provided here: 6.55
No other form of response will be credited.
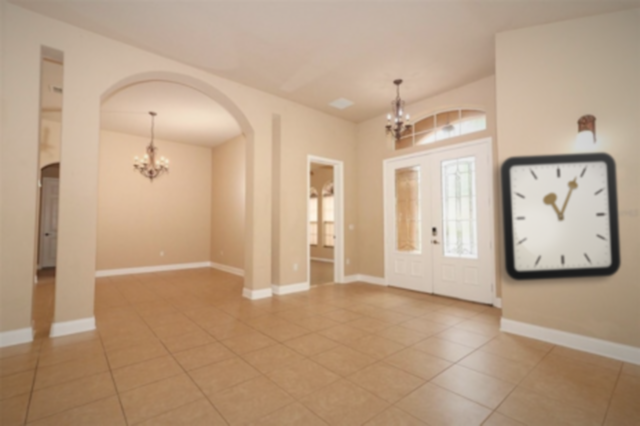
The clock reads 11.04
